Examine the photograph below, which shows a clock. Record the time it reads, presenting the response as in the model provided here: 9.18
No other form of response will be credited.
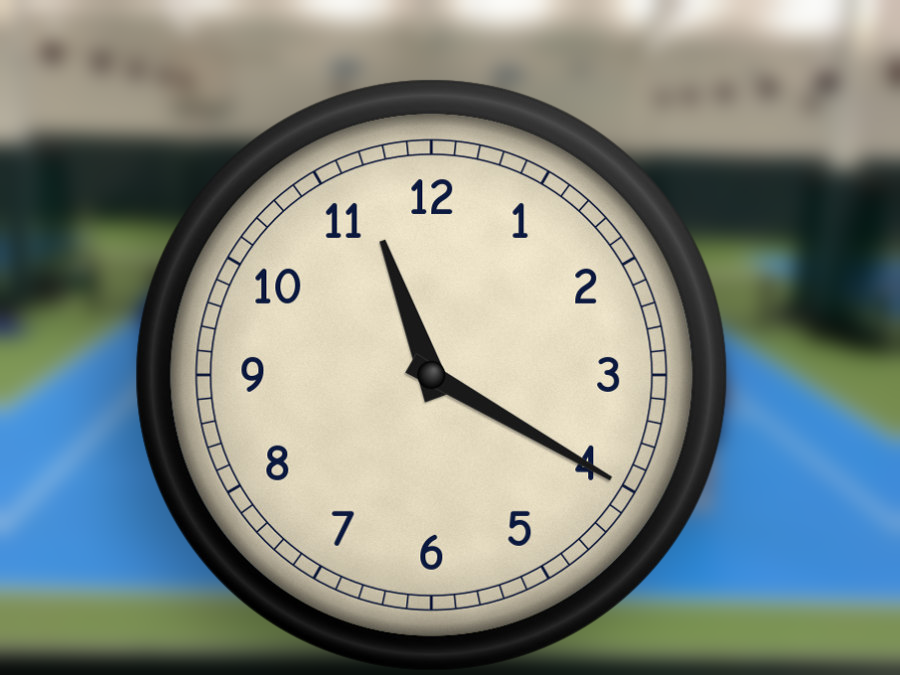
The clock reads 11.20
